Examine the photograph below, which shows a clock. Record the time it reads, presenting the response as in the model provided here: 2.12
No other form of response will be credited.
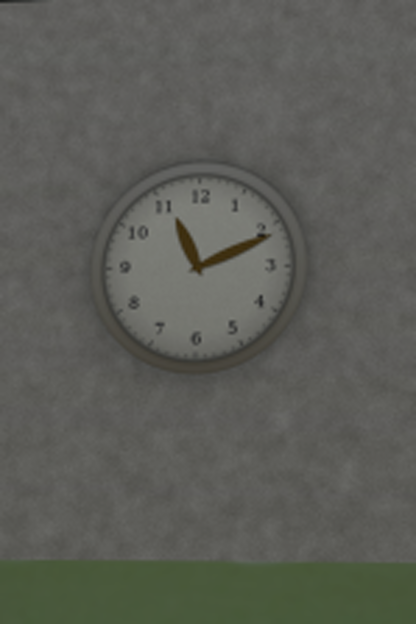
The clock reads 11.11
